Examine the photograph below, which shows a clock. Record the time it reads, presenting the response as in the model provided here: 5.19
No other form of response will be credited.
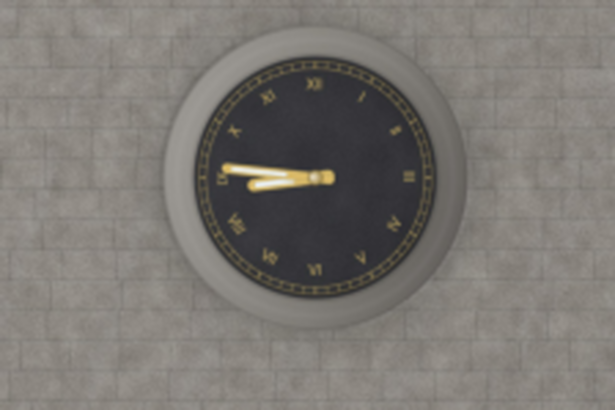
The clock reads 8.46
